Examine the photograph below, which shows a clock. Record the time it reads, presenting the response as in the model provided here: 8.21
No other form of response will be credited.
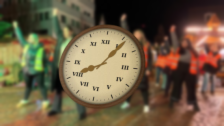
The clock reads 8.06
